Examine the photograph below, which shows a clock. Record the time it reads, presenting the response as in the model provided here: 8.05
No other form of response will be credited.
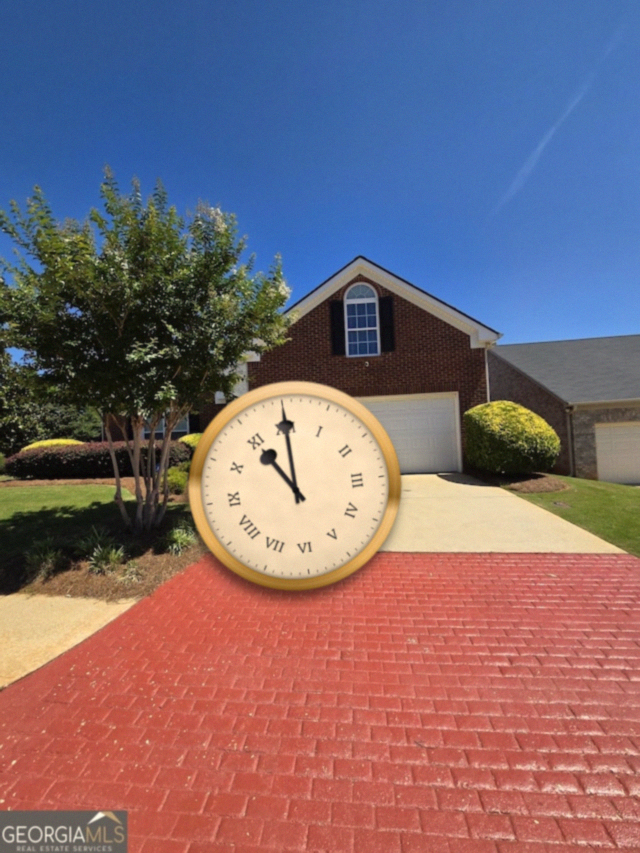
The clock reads 11.00
